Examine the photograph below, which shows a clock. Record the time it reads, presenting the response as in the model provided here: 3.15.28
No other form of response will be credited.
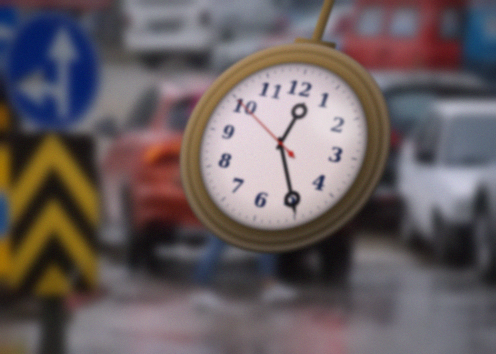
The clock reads 12.24.50
